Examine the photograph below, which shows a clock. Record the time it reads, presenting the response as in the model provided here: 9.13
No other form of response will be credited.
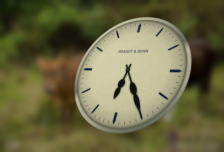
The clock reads 6.25
